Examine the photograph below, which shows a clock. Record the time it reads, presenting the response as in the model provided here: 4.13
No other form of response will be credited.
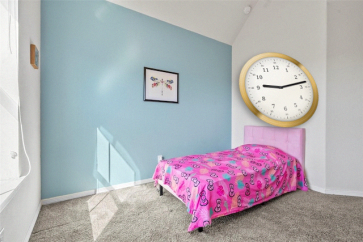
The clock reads 9.13
